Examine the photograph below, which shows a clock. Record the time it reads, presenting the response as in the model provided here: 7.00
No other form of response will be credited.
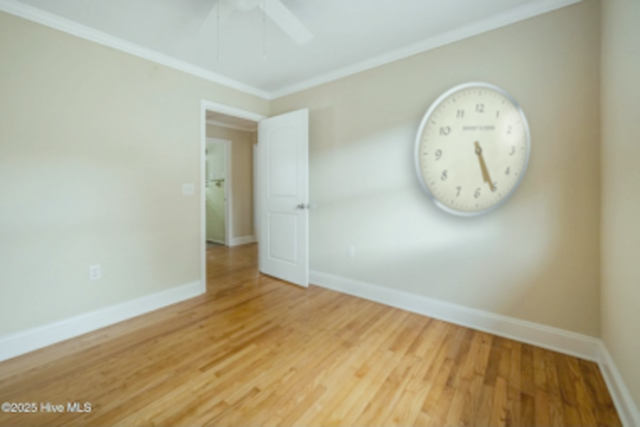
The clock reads 5.26
